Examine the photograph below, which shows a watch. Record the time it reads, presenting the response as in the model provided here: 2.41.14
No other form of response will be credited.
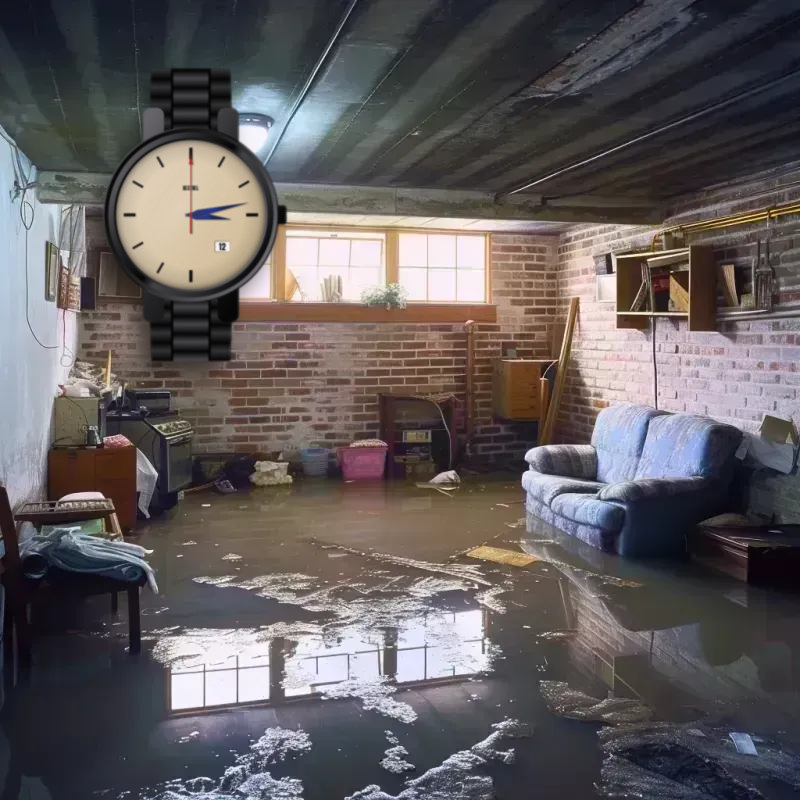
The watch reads 3.13.00
